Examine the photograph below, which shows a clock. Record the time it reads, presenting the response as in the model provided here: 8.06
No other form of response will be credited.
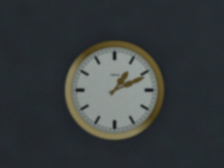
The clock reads 1.11
